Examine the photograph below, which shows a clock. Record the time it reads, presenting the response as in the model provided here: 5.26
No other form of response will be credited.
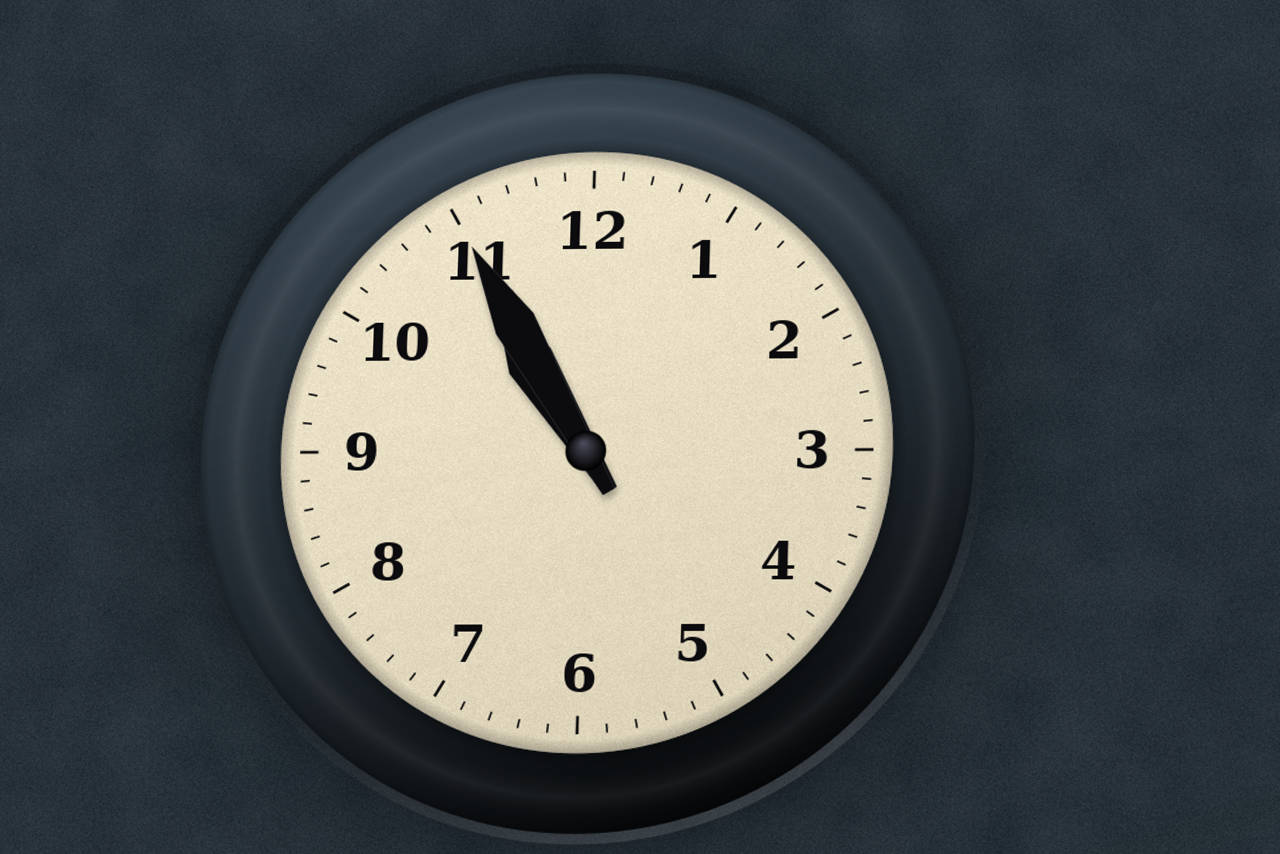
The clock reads 10.55
